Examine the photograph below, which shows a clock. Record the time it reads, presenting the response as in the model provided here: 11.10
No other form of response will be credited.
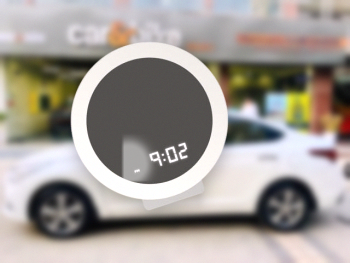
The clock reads 9.02
